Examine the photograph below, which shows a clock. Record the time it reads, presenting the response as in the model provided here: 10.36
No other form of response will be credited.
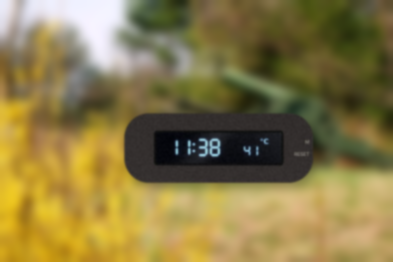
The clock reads 11.38
